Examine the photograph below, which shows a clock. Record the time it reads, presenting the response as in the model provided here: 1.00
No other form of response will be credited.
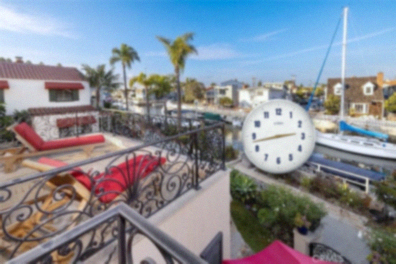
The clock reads 2.43
